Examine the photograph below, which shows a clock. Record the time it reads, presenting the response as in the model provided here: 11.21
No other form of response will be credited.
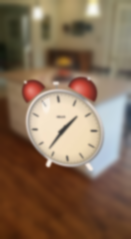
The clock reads 1.37
